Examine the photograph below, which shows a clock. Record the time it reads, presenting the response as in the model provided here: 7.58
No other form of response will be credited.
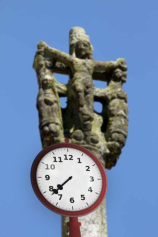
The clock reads 7.38
